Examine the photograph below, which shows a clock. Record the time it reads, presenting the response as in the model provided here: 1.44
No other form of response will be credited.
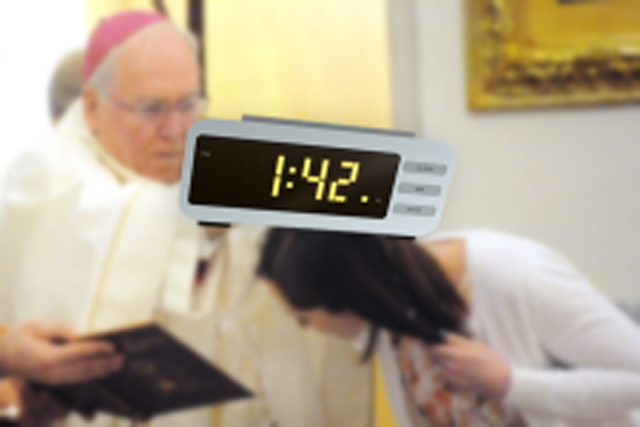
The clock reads 1.42
